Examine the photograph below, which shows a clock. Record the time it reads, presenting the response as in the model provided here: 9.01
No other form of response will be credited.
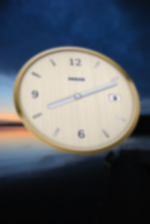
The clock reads 8.11
